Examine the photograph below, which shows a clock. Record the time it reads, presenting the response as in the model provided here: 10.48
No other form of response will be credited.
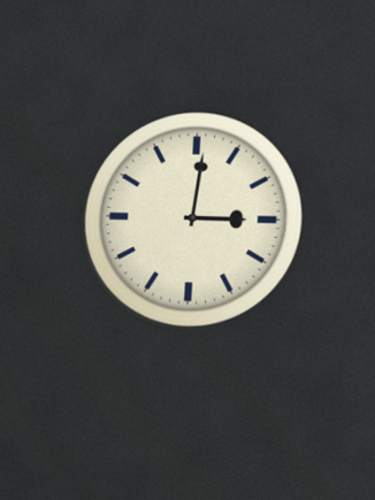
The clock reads 3.01
